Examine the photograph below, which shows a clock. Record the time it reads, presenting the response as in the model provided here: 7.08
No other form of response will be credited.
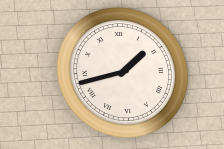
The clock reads 1.43
